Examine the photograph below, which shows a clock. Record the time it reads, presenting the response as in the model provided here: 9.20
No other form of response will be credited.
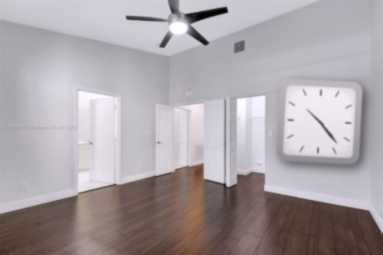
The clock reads 10.23
